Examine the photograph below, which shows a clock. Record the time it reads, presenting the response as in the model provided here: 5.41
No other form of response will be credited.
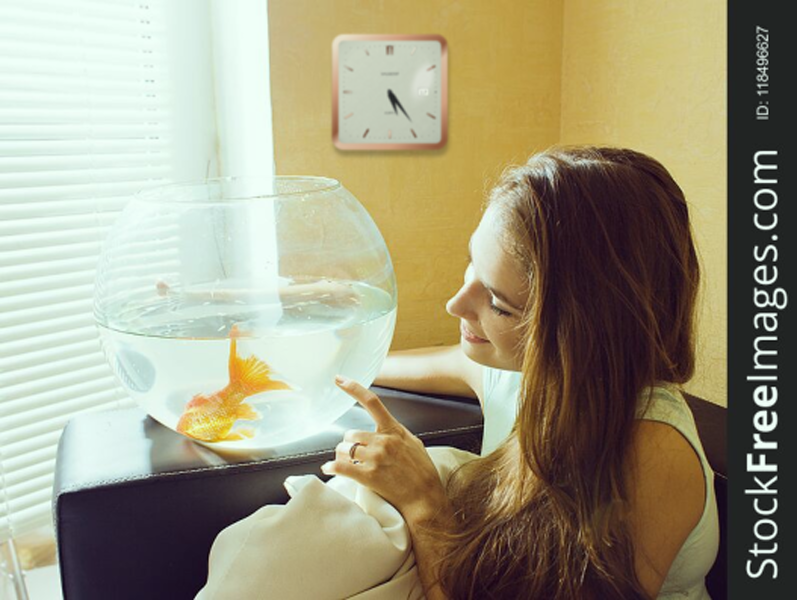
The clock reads 5.24
